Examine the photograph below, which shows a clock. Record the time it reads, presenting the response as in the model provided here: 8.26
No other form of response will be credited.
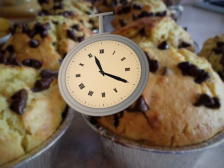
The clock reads 11.20
